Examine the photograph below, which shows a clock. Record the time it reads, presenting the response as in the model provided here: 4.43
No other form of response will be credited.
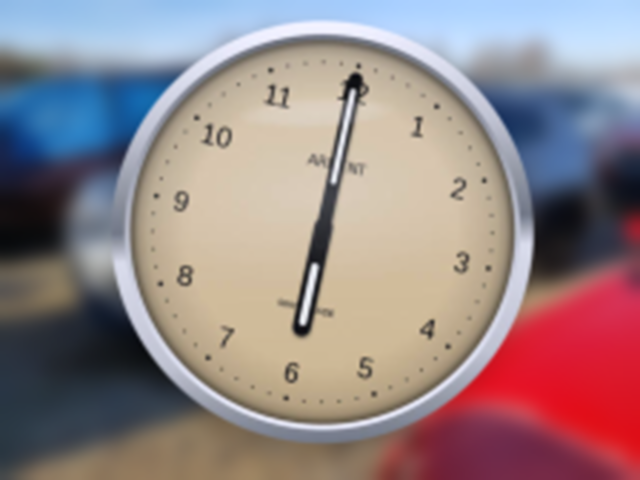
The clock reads 6.00
